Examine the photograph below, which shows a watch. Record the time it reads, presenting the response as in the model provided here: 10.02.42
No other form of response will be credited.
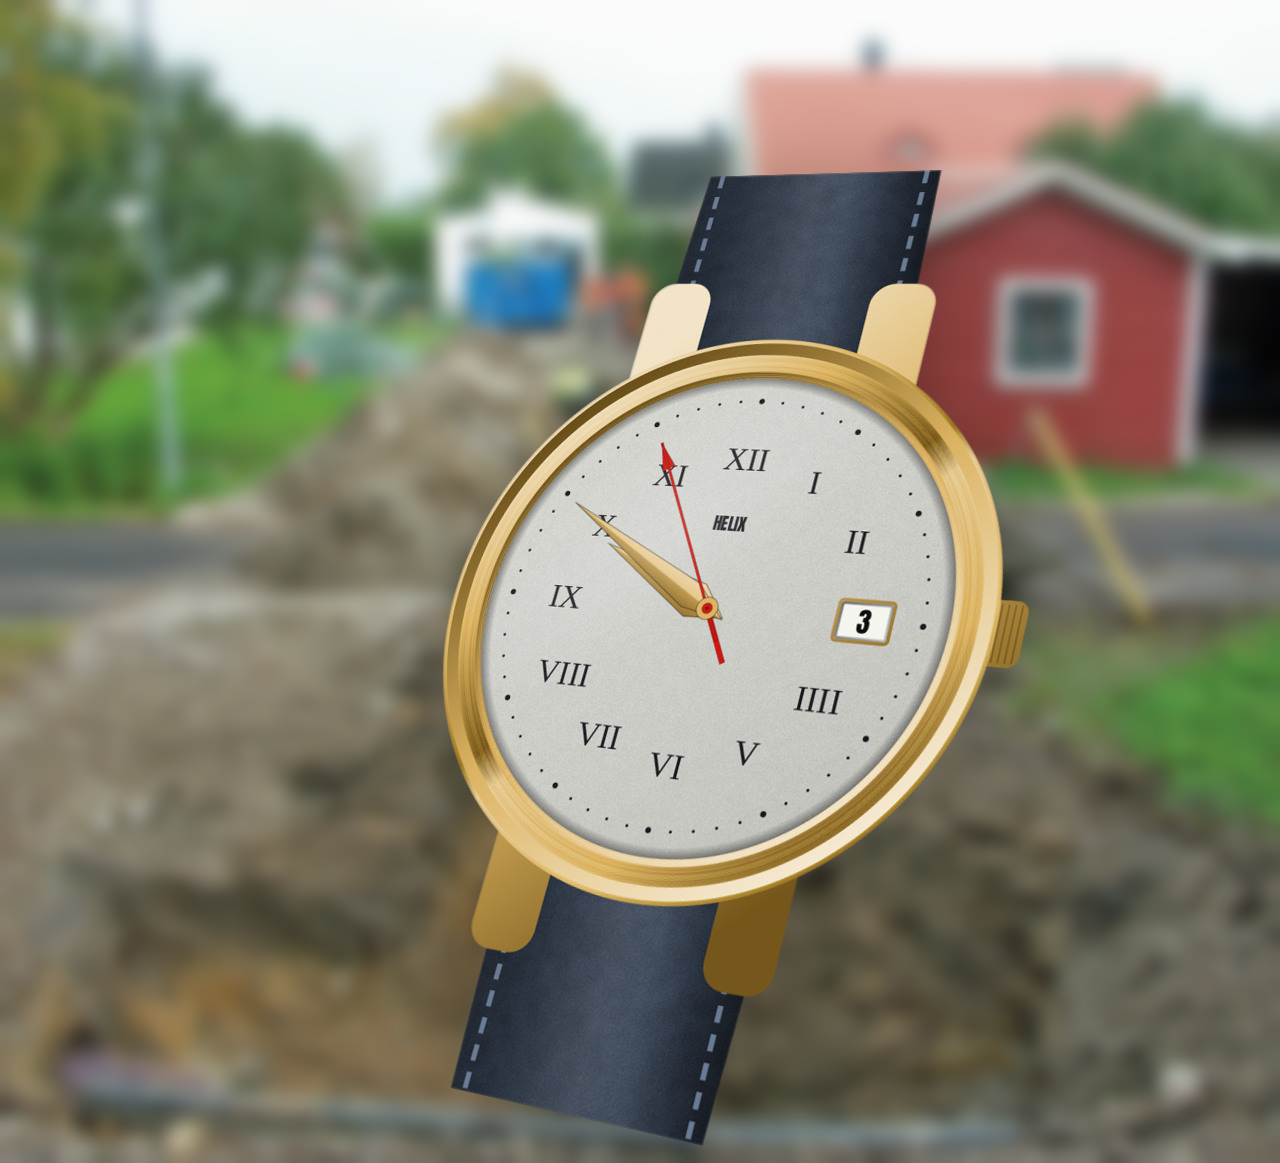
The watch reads 9.49.55
